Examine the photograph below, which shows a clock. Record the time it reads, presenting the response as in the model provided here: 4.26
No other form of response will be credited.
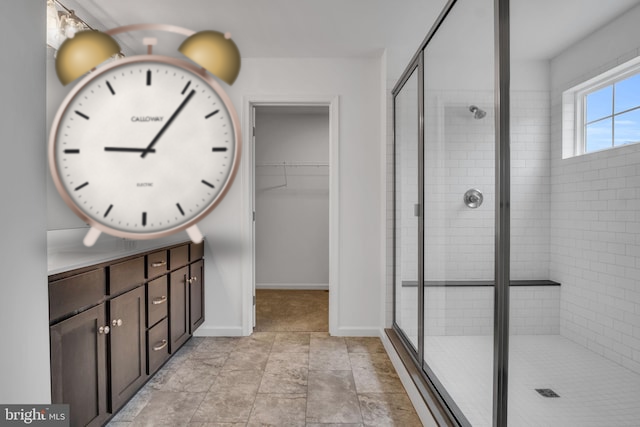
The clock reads 9.06
